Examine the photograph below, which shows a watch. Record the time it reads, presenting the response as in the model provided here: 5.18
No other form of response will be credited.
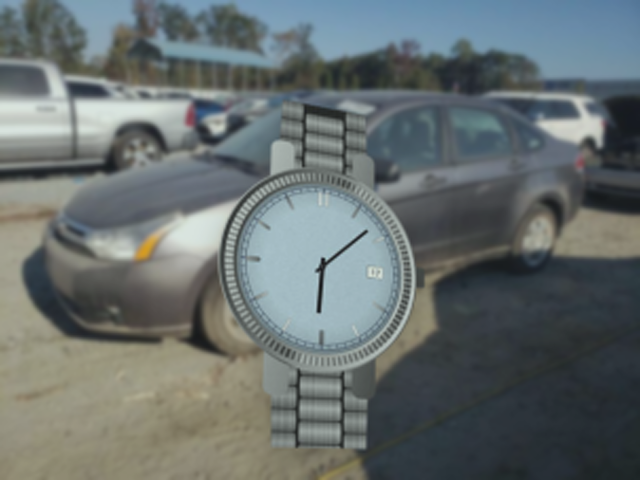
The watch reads 6.08
